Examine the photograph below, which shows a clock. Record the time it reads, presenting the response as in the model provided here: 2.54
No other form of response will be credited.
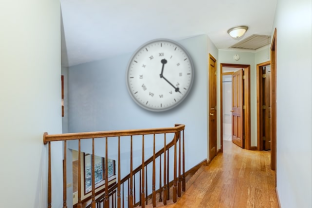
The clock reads 12.22
